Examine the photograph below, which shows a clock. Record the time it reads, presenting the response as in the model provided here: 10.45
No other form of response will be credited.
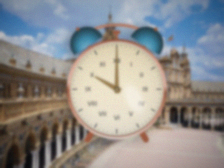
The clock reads 10.00
